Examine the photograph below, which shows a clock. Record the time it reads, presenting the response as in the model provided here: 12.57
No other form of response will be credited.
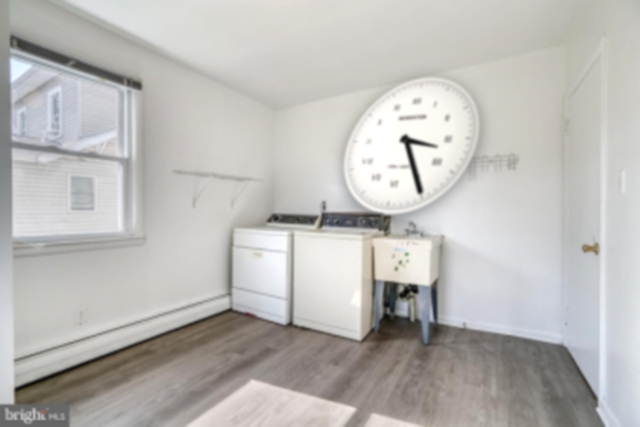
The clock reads 3.25
